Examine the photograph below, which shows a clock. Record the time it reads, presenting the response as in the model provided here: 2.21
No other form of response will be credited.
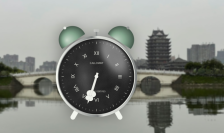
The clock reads 6.33
